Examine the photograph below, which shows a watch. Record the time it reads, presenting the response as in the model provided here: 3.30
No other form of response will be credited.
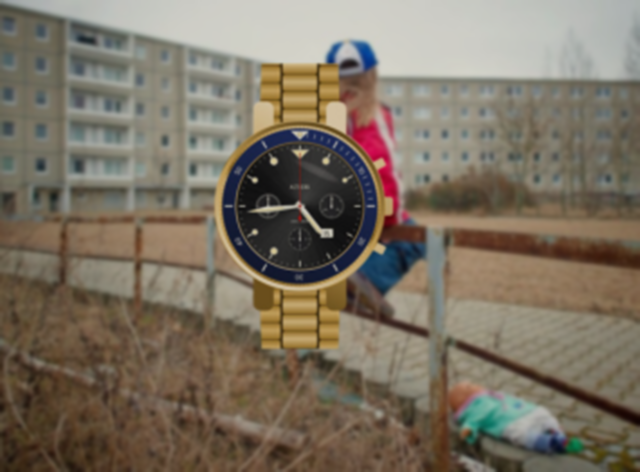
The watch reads 4.44
